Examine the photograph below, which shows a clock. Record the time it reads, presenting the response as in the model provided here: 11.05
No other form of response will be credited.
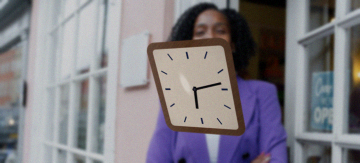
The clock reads 6.13
